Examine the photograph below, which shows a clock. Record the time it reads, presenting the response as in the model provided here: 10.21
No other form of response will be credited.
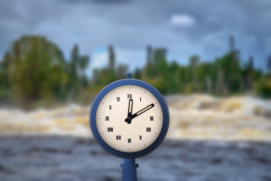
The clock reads 12.10
